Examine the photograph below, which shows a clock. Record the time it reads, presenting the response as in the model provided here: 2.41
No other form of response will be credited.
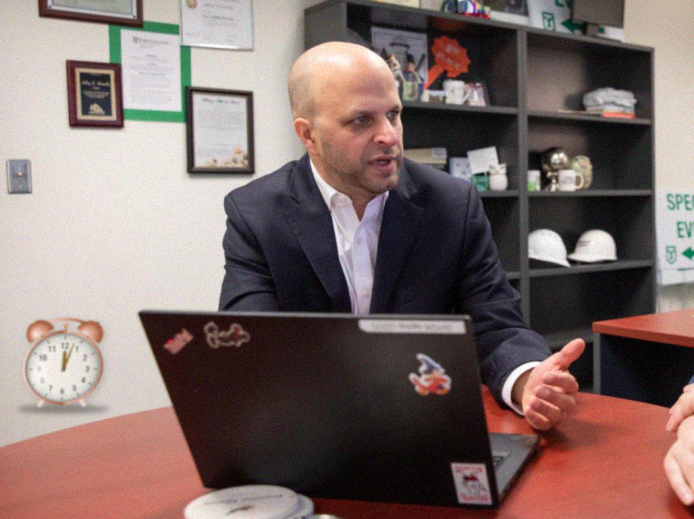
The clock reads 12.03
